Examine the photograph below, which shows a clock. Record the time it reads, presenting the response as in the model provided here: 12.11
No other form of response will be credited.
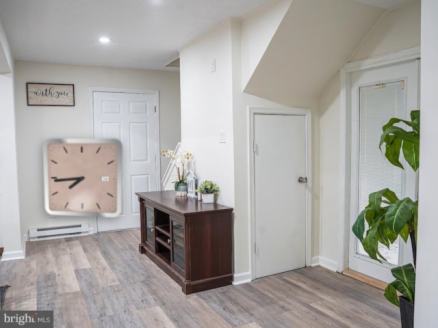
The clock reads 7.44
